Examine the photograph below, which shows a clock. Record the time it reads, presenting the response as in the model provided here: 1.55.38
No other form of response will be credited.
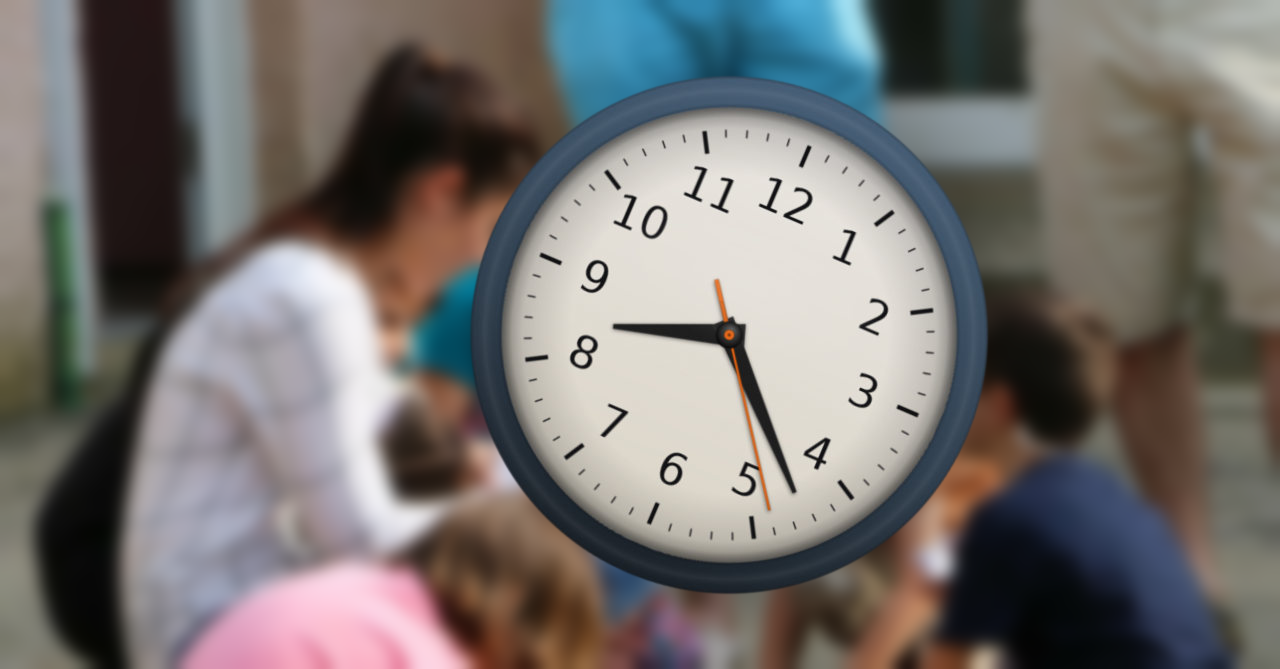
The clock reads 8.22.24
